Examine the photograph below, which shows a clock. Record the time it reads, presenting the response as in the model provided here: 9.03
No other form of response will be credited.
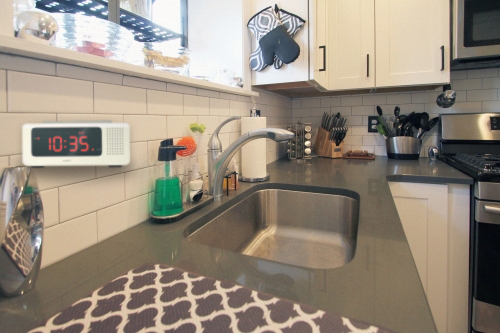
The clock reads 10.35
